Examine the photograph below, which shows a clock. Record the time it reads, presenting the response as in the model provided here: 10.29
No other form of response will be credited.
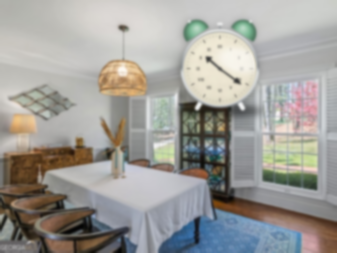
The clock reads 10.21
